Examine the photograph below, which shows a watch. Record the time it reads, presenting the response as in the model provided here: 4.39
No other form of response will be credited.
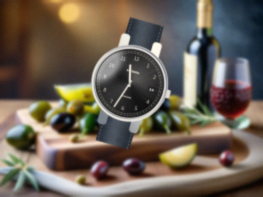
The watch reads 11.33
